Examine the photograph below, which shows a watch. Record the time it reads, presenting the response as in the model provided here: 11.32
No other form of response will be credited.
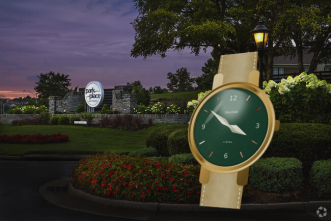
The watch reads 3.51
